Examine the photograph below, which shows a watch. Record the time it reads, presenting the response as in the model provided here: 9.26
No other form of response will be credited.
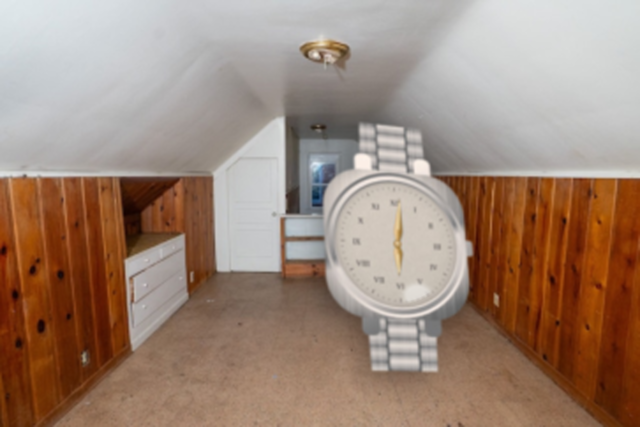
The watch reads 6.01
